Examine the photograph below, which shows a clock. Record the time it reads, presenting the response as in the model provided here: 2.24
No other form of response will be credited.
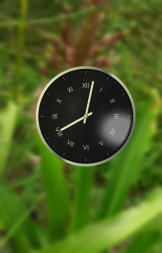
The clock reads 8.02
